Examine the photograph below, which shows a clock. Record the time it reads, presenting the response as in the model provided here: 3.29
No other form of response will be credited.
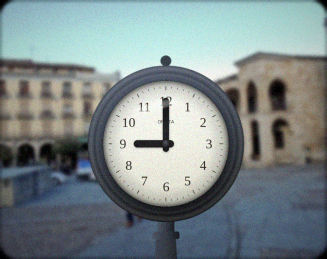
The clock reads 9.00
